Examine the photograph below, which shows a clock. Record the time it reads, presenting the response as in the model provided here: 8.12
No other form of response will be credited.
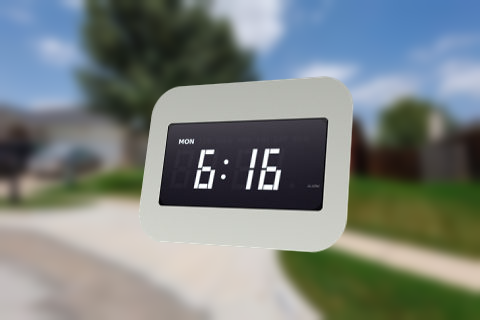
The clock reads 6.16
